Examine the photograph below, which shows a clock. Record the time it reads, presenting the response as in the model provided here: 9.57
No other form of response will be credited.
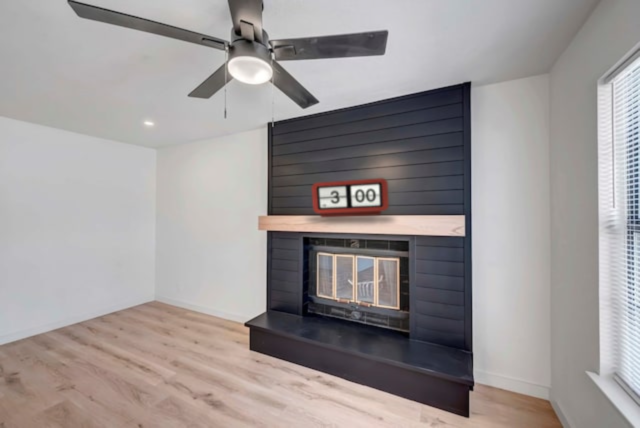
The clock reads 3.00
